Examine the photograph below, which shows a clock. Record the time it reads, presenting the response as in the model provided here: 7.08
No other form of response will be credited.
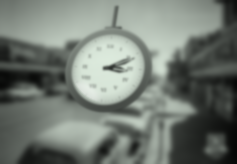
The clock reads 3.11
